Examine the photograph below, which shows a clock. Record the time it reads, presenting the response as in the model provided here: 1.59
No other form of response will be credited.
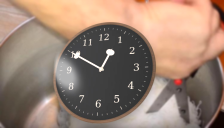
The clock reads 12.50
